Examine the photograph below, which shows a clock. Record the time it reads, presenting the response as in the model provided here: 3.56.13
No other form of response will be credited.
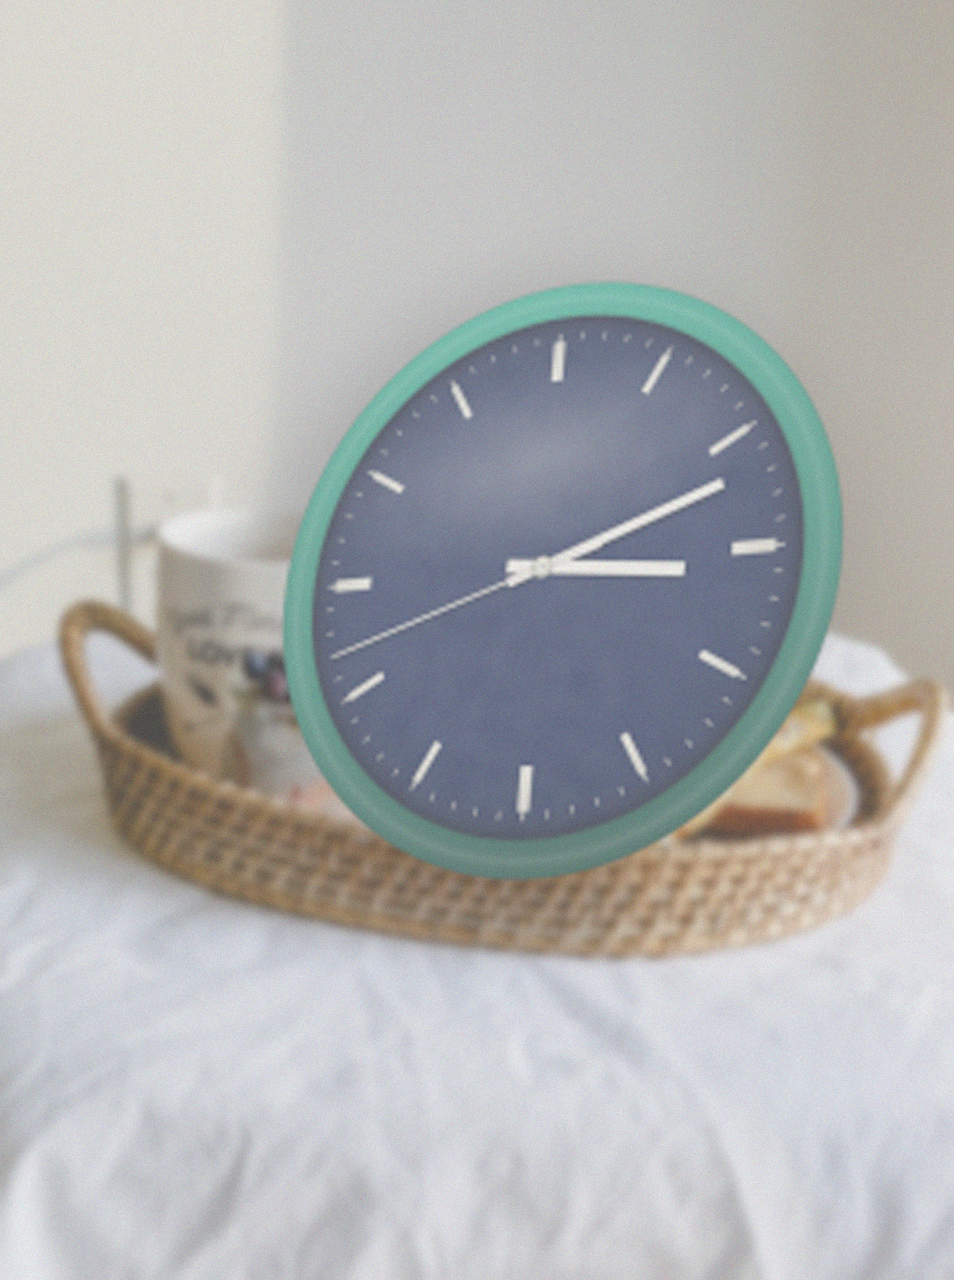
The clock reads 3.11.42
